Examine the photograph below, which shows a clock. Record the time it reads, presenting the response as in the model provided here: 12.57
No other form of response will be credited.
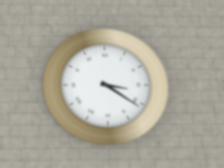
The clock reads 3.21
